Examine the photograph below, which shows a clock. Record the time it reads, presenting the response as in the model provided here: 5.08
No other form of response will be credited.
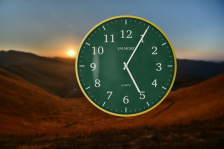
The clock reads 5.05
